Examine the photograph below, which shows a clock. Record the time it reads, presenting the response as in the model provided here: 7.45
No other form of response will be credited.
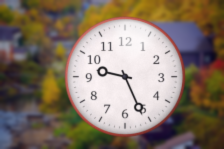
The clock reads 9.26
